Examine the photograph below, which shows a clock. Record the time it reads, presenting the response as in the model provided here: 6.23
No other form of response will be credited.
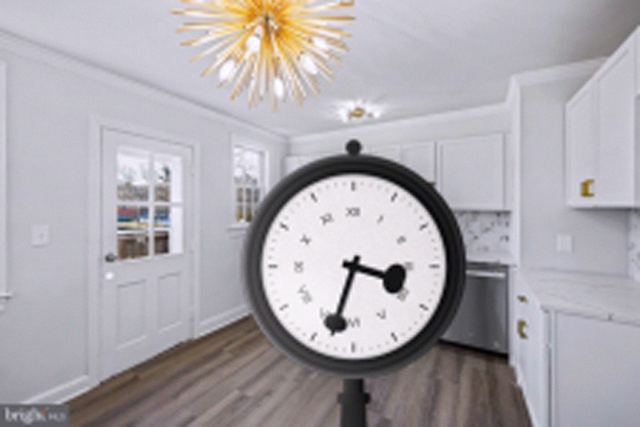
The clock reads 3.33
